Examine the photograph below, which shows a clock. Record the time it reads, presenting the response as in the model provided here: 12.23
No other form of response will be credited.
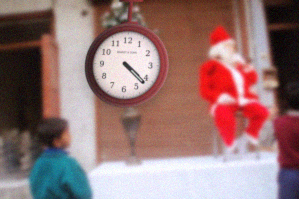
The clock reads 4.22
